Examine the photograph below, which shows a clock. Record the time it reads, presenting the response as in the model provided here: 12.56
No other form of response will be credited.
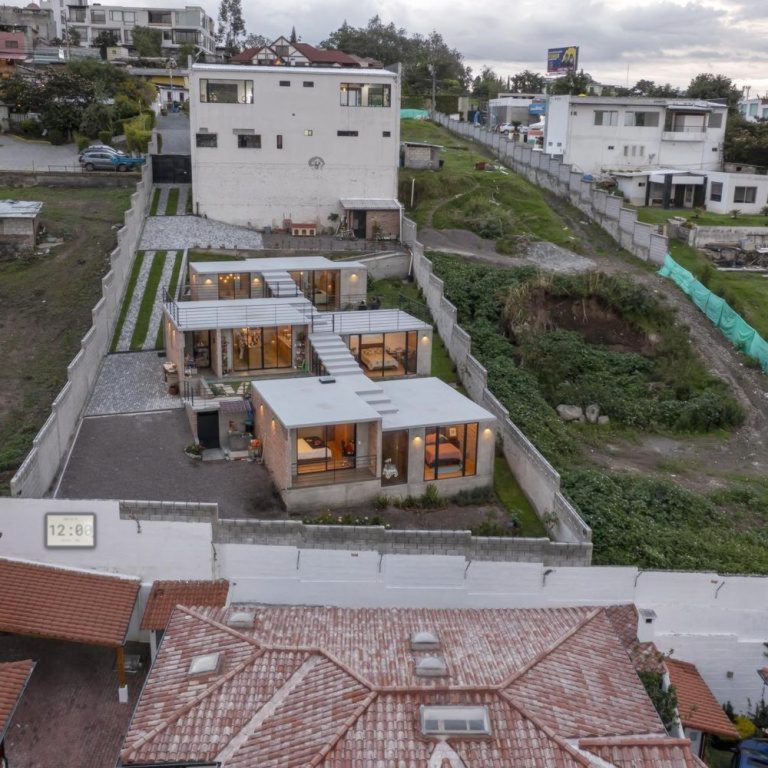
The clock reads 12.00
